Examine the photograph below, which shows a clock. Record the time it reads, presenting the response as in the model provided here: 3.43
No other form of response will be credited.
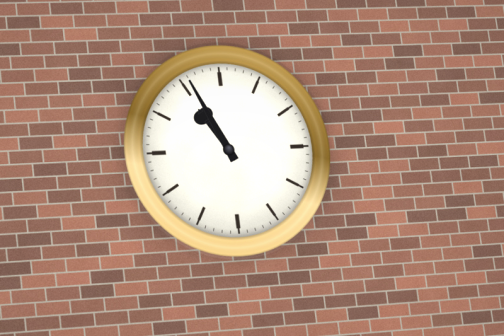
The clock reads 10.56
